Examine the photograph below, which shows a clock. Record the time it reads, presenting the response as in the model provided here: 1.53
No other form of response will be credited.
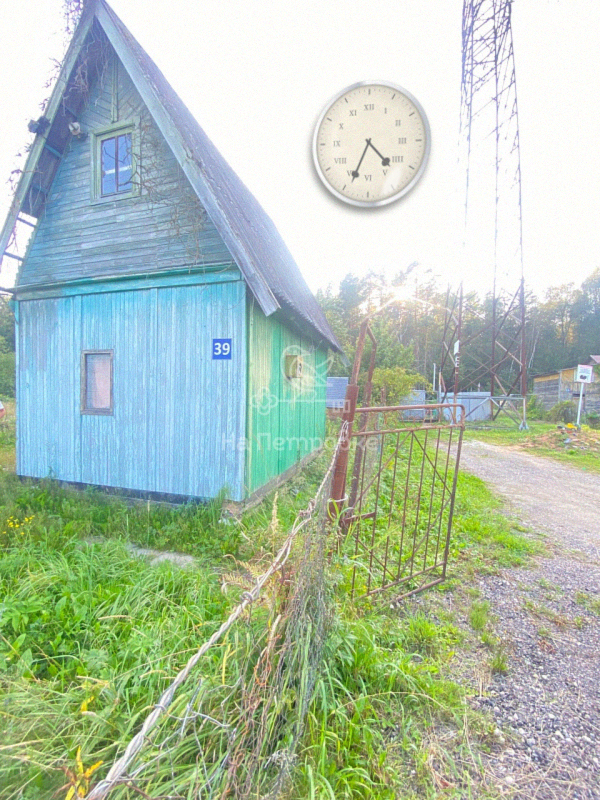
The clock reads 4.34
